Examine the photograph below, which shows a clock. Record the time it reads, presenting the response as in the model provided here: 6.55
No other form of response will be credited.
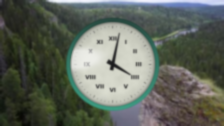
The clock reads 4.02
